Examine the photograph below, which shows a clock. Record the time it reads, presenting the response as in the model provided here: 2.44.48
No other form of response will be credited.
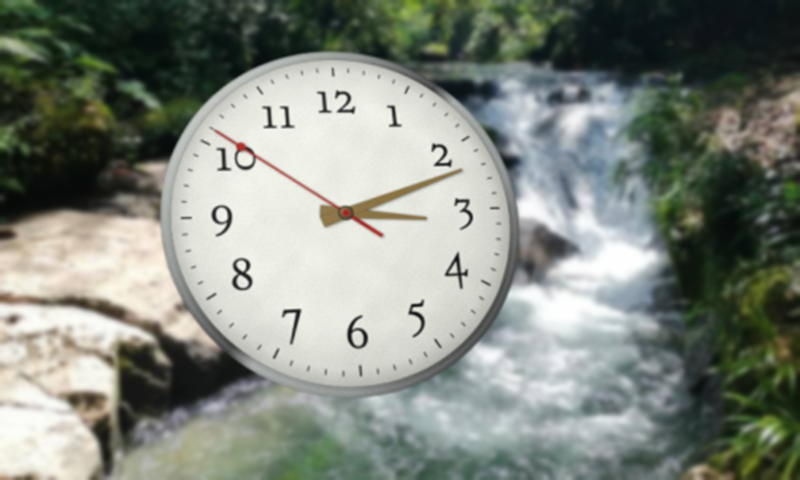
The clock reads 3.11.51
